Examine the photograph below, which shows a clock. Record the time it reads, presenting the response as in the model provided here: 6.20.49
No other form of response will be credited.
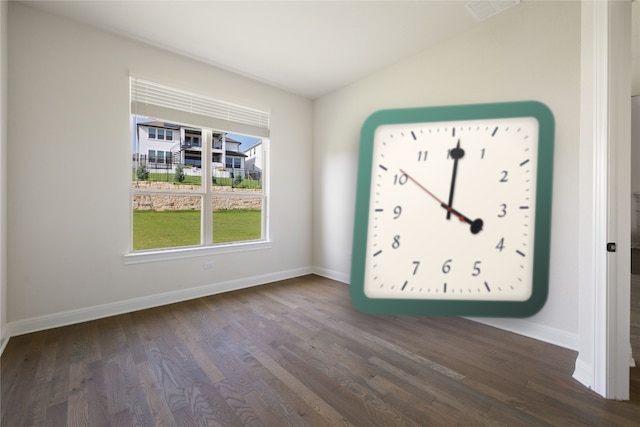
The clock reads 4.00.51
